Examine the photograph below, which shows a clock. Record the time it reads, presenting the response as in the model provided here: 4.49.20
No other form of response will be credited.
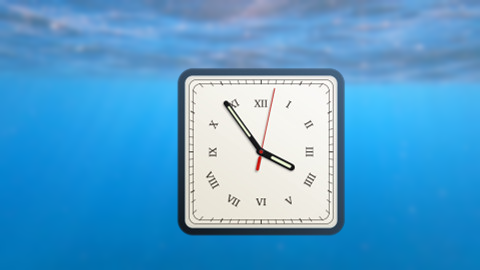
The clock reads 3.54.02
